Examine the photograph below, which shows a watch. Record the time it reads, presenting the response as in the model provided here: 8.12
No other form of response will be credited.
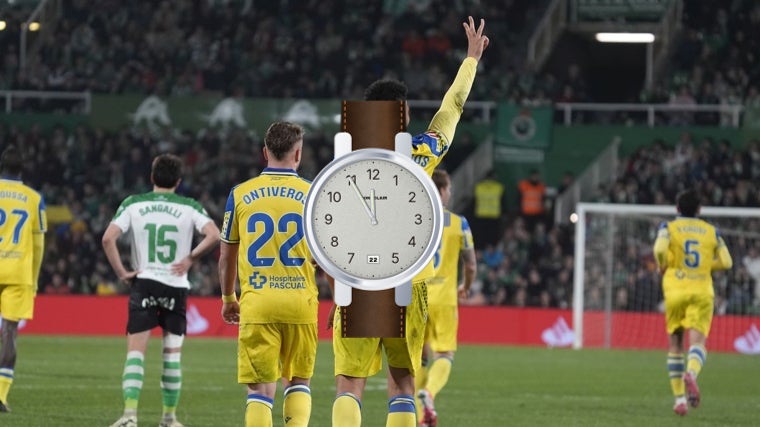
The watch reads 11.55
